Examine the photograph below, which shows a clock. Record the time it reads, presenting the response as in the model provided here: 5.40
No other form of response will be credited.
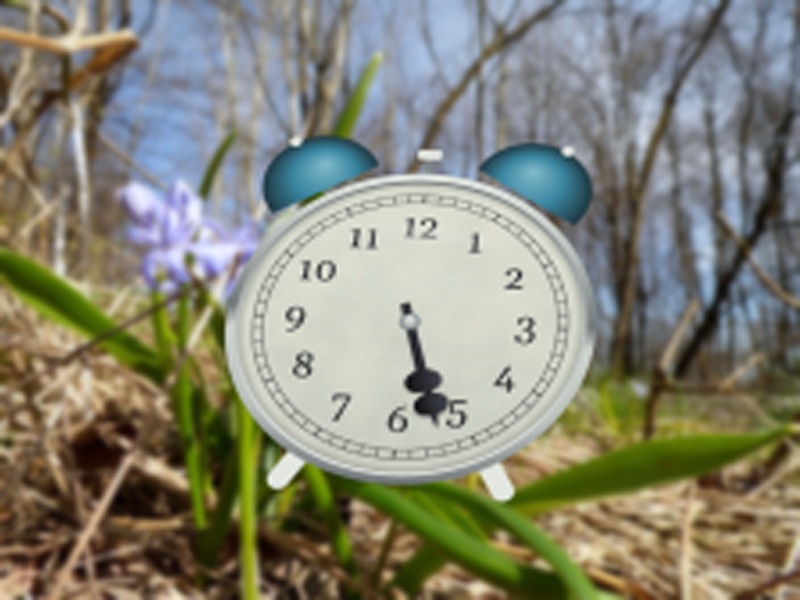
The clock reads 5.27
